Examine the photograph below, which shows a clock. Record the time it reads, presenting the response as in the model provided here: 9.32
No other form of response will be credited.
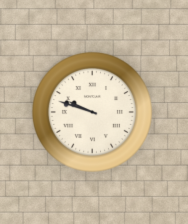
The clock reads 9.48
